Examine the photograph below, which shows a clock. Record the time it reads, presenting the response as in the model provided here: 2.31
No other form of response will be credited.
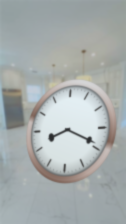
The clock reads 8.19
